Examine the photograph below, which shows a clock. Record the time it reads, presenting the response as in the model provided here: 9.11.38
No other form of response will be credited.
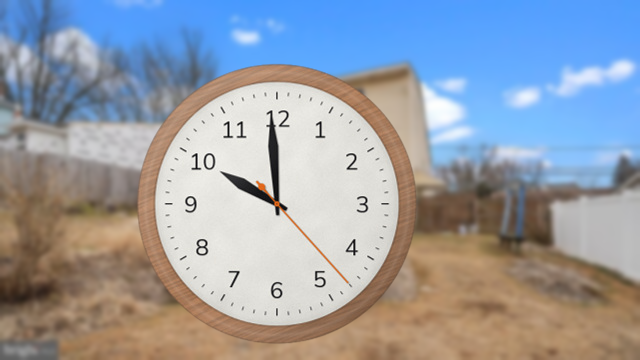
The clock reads 9.59.23
